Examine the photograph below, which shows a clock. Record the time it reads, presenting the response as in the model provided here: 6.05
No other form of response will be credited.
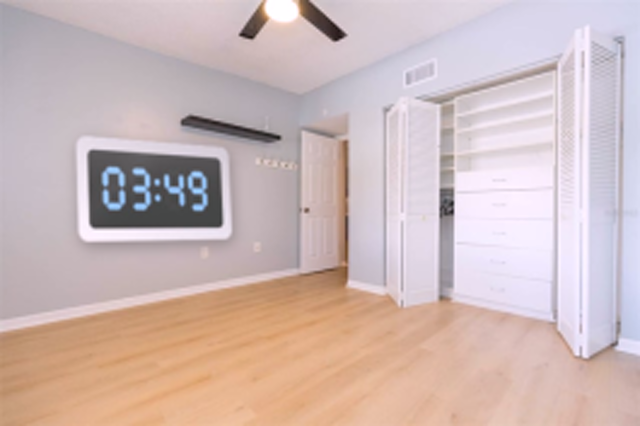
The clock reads 3.49
